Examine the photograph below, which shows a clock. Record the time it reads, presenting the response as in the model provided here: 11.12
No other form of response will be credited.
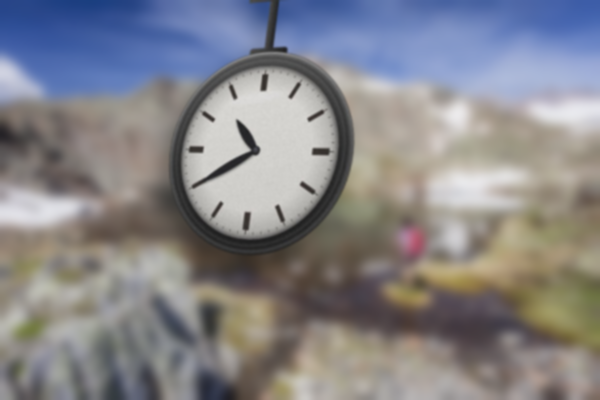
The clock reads 10.40
